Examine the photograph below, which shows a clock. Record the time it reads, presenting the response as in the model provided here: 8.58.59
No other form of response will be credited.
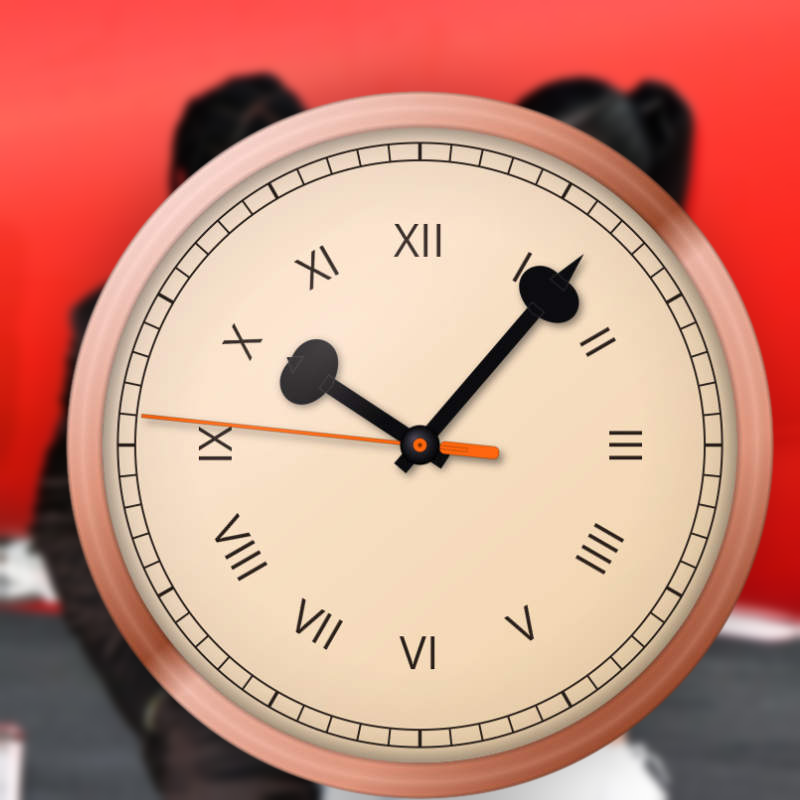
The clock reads 10.06.46
